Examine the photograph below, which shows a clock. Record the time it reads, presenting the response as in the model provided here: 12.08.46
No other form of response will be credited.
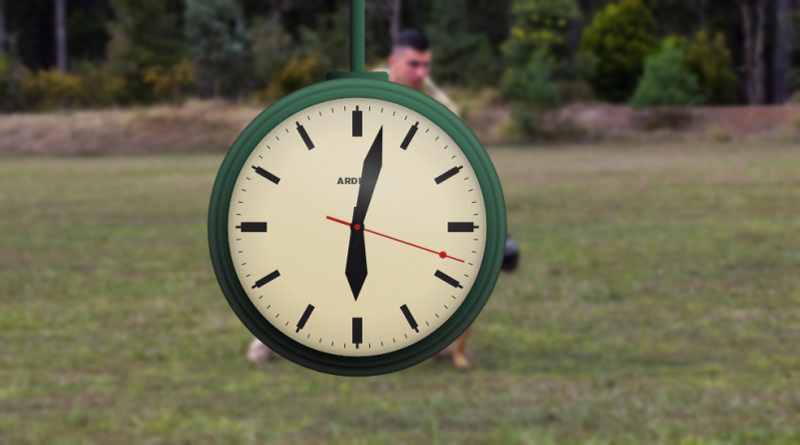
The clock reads 6.02.18
